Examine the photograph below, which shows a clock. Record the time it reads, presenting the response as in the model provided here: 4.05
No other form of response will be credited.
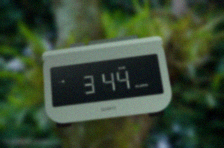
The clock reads 3.44
